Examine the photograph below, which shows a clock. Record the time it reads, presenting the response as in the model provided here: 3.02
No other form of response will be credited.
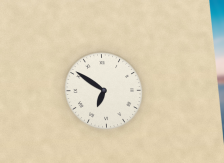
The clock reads 6.51
